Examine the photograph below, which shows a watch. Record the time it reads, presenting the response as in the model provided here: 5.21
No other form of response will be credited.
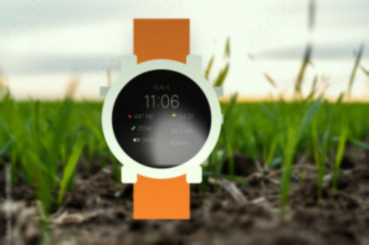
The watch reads 11.06
